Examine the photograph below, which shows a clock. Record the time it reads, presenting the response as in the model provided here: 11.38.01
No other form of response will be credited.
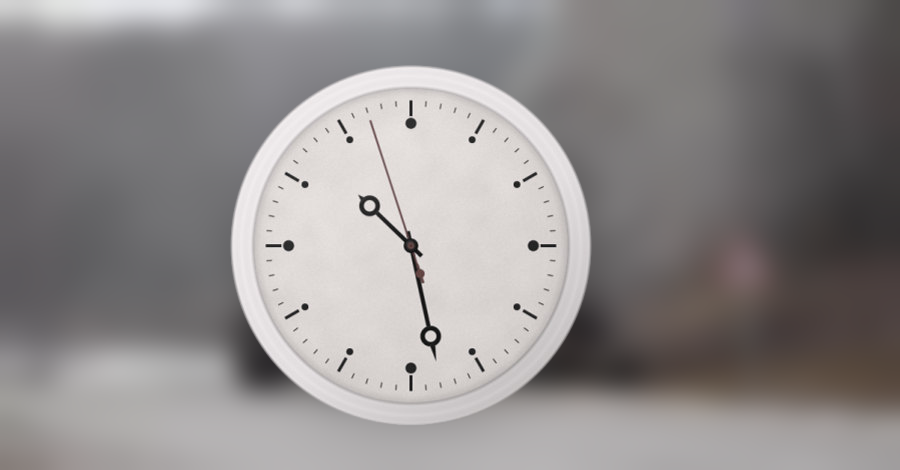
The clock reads 10.27.57
